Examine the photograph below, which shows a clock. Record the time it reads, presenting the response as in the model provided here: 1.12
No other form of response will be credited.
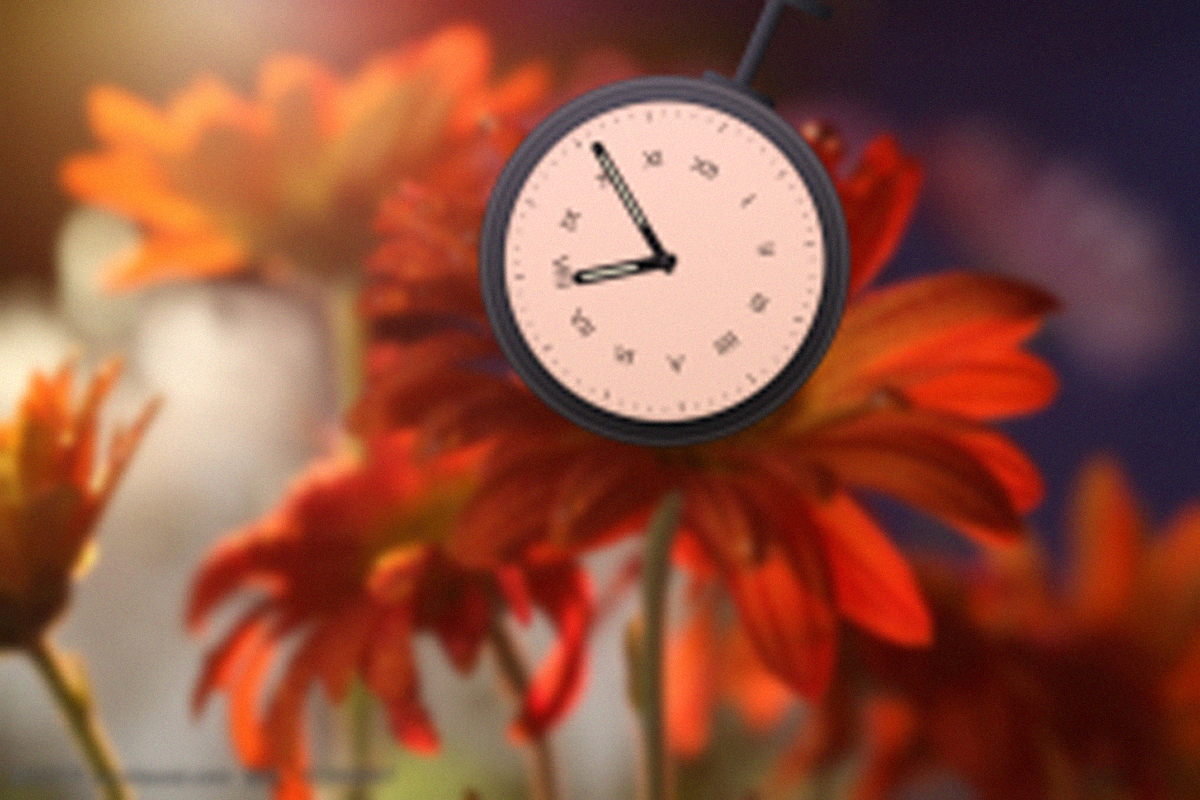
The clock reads 7.51
